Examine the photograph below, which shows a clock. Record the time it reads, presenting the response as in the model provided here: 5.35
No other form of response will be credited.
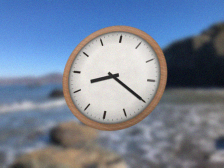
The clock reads 8.20
